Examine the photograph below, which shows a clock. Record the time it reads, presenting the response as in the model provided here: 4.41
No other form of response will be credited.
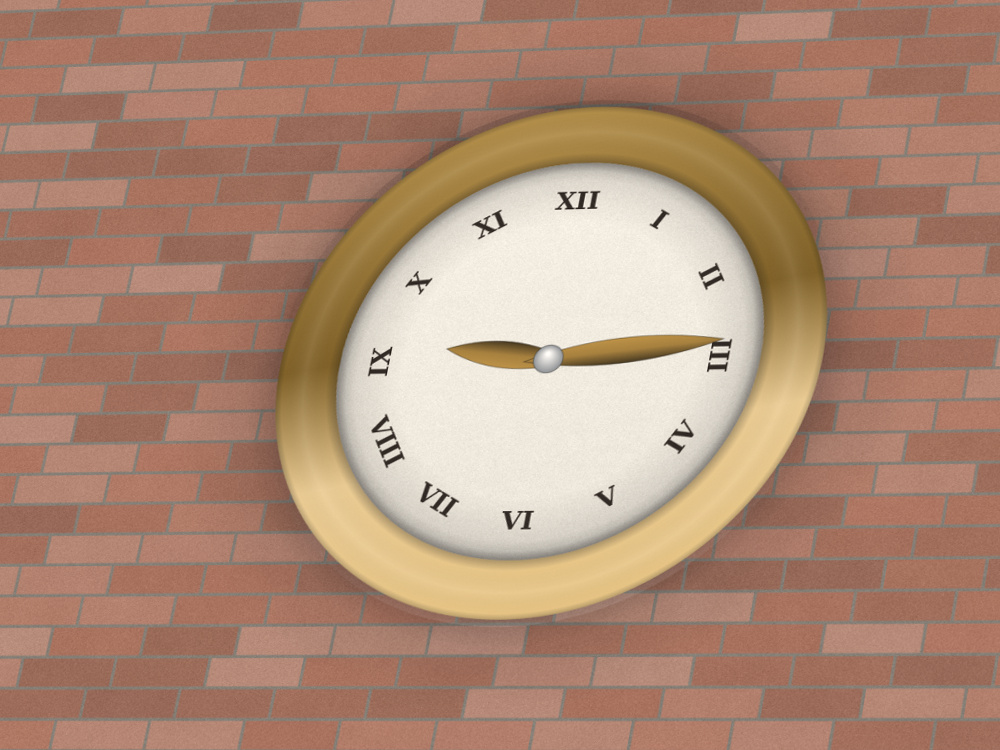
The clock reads 9.14
